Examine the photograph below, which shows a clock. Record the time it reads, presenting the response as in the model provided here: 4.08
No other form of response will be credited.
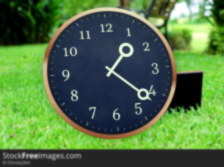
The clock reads 1.22
